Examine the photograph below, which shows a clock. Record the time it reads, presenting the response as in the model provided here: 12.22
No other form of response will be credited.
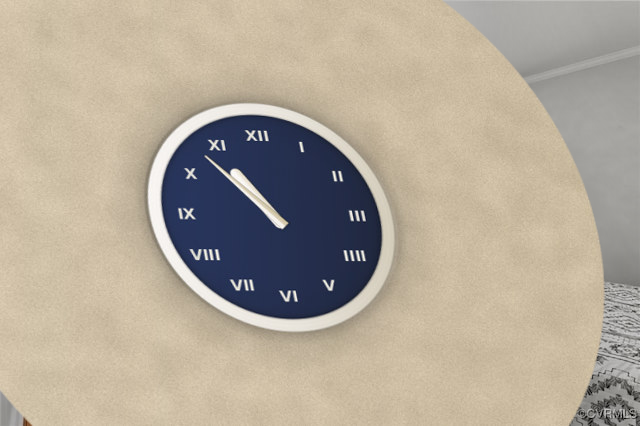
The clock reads 10.53
